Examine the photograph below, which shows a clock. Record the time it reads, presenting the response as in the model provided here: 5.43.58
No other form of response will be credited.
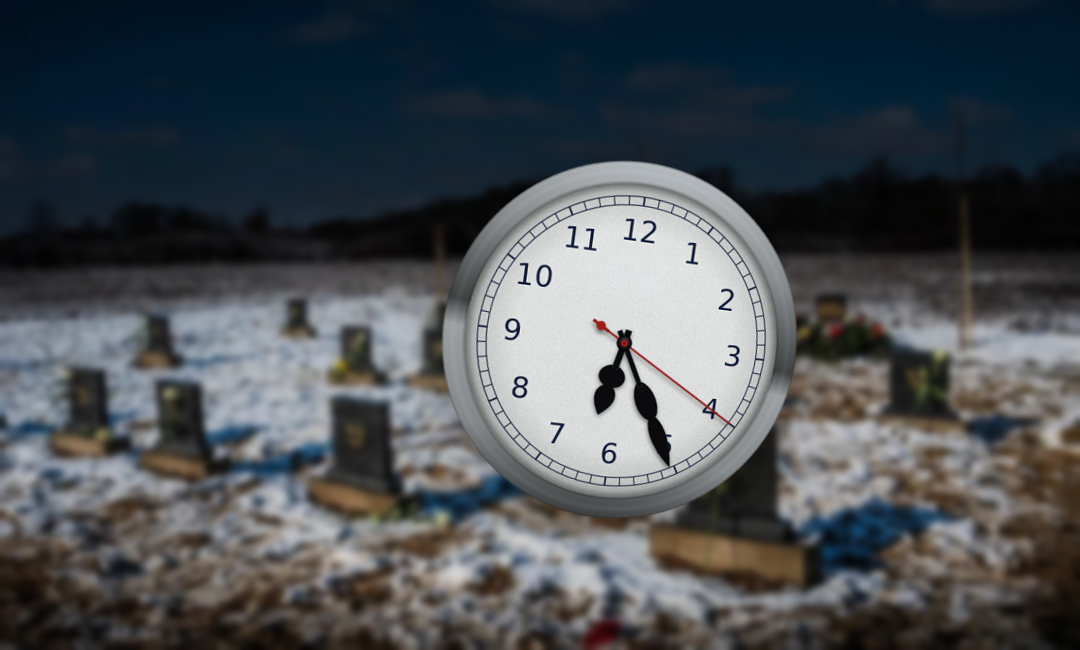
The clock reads 6.25.20
